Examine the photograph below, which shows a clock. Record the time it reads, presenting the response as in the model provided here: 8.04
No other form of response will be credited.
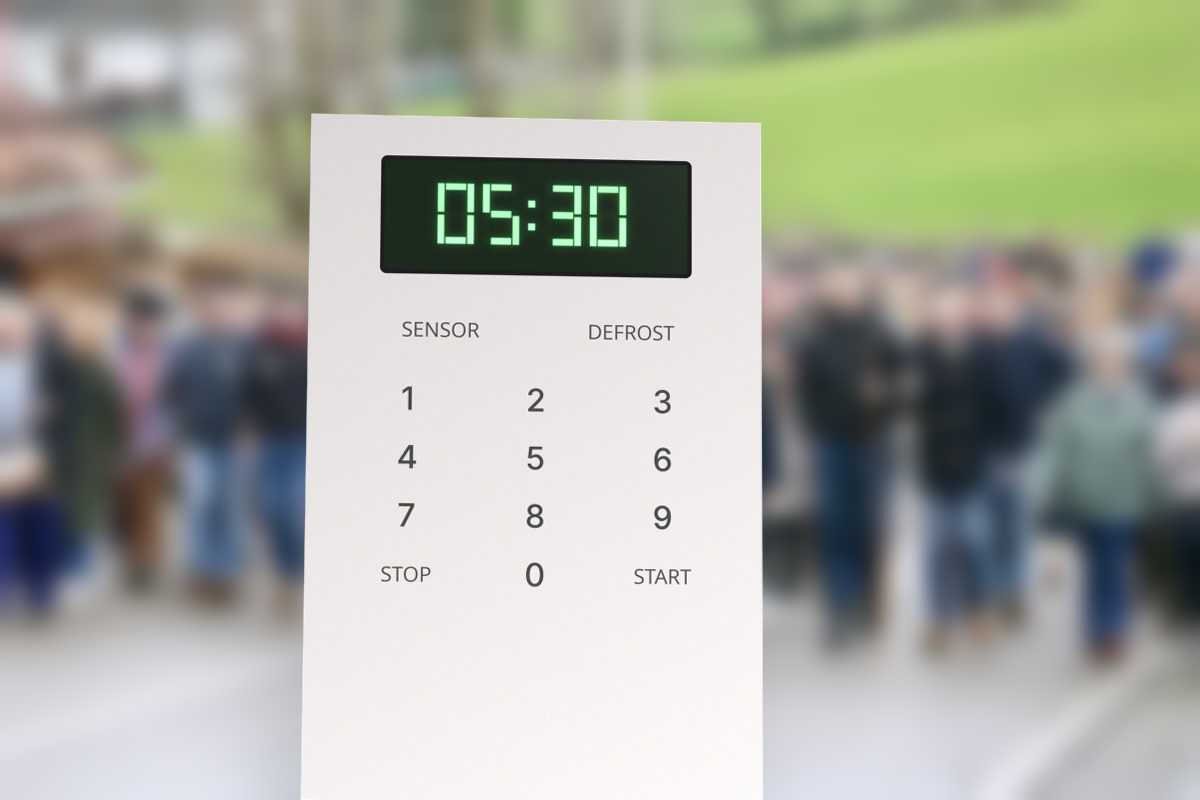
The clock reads 5.30
